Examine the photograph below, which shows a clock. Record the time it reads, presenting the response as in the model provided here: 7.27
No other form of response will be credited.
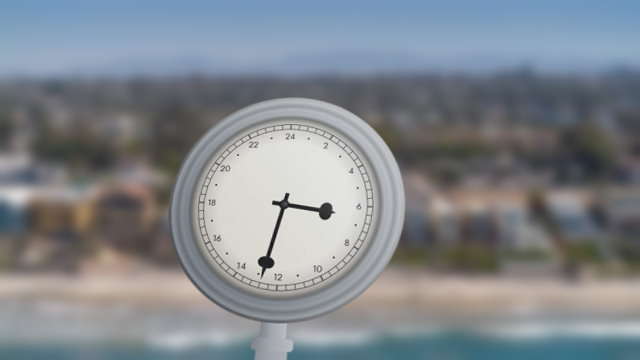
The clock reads 6.32
